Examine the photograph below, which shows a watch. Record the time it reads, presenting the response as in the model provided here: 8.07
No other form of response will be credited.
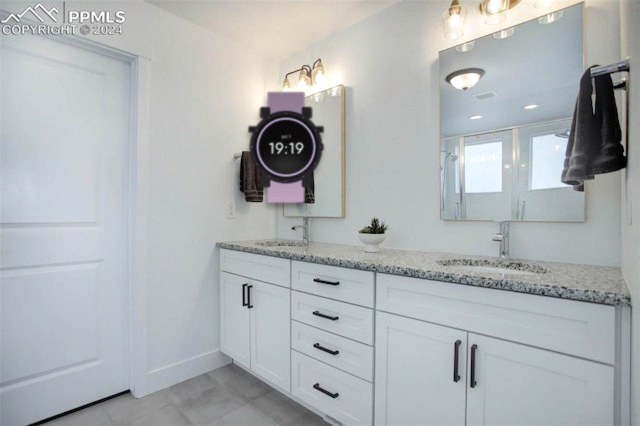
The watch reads 19.19
